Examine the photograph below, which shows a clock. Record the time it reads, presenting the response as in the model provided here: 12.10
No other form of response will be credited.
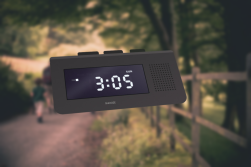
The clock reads 3.05
